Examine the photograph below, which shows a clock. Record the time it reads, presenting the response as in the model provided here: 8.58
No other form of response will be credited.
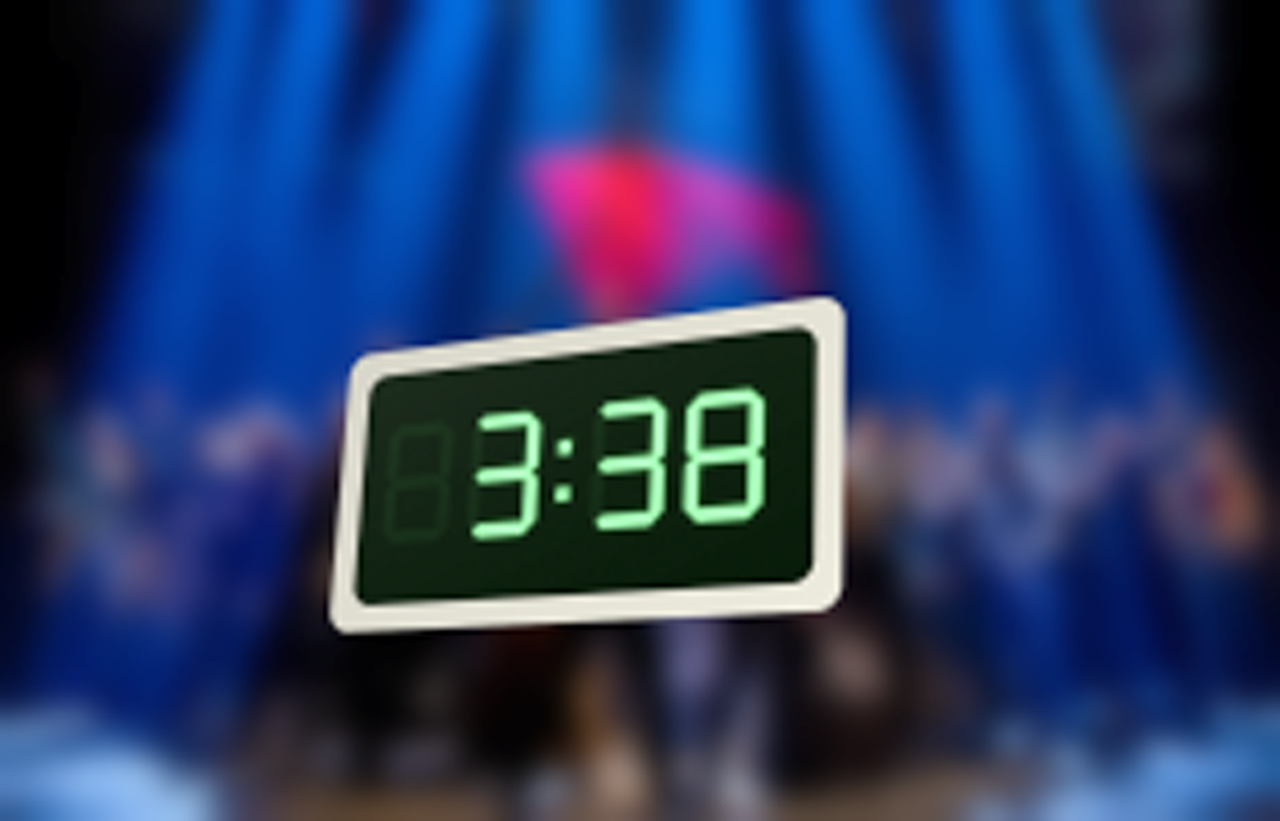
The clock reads 3.38
